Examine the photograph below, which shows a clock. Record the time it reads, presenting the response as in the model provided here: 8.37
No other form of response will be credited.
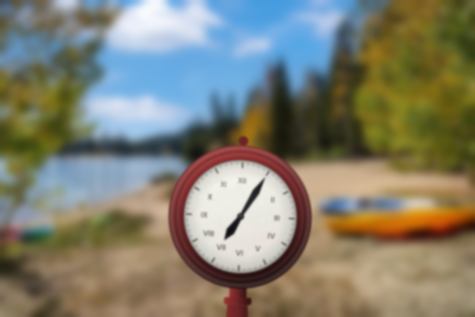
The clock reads 7.05
